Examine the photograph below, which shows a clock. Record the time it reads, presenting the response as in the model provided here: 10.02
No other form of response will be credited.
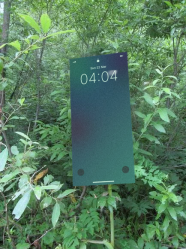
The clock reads 4.04
